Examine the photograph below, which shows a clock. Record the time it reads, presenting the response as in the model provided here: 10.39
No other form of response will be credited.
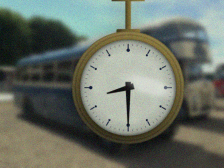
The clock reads 8.30
